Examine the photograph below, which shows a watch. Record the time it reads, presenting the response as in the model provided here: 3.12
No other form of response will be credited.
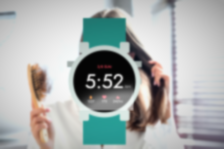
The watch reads 5.52
